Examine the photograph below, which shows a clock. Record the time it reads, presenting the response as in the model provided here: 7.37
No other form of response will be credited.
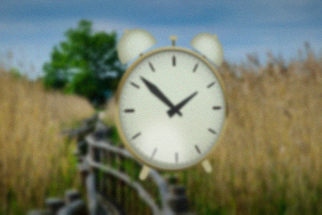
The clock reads 1.52
